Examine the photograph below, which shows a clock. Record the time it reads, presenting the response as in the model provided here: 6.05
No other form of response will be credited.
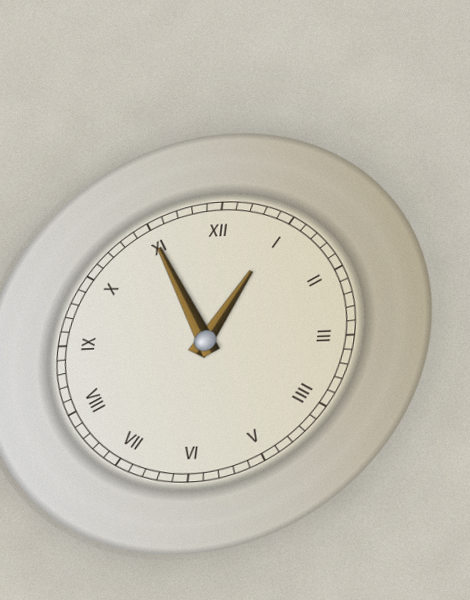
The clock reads 12.55
